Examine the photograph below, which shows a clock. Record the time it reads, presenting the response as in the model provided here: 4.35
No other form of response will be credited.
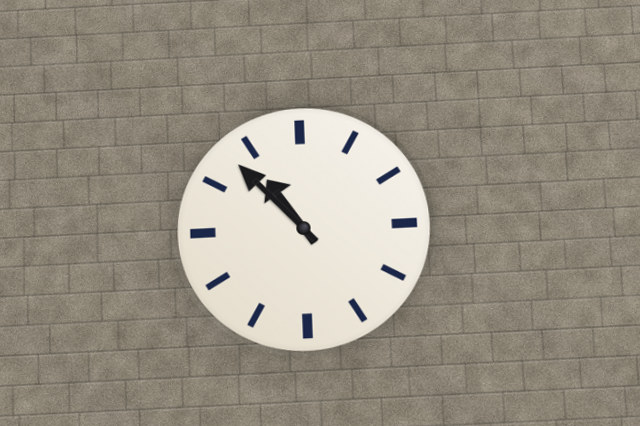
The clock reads 10.53
